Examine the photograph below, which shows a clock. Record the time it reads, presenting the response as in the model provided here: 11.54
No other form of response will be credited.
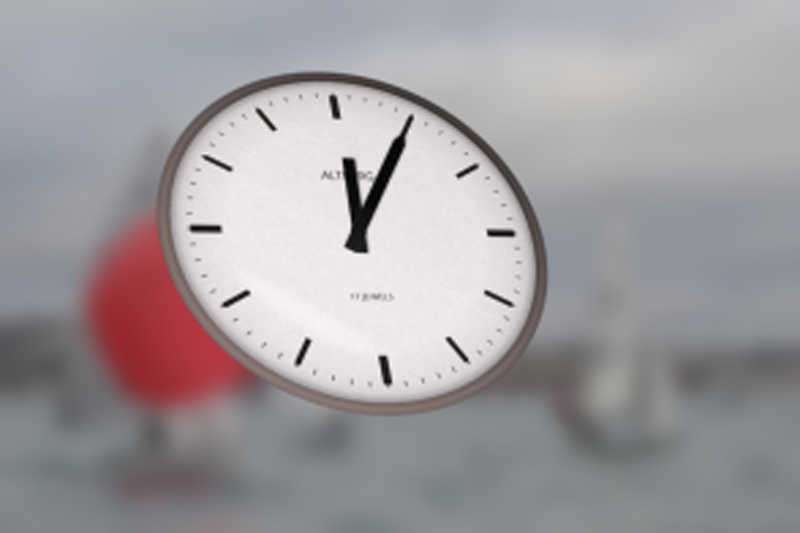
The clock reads 12.05
